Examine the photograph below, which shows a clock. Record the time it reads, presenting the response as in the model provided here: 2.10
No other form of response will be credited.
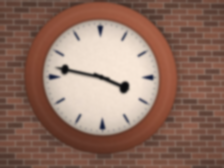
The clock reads 3.47
